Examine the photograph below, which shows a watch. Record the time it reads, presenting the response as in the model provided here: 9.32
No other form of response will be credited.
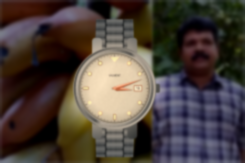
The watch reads 3.12
